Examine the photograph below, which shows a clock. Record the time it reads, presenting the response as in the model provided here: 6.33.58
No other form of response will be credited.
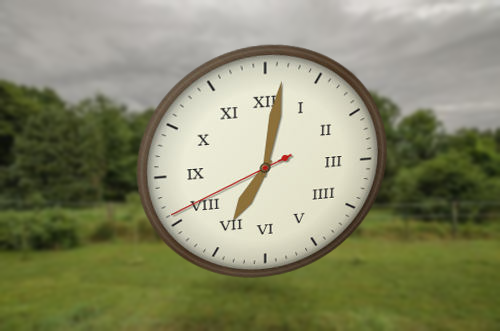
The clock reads 7.01.41
